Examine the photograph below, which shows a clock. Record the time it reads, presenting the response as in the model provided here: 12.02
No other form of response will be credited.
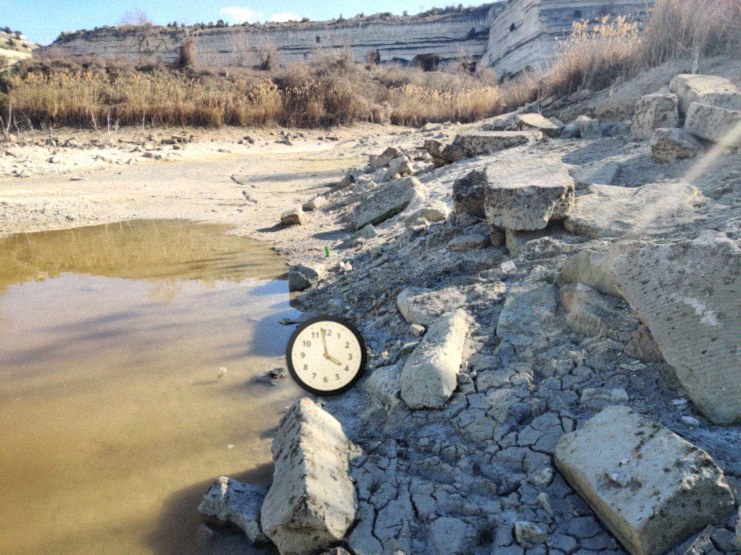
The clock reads 3.58
